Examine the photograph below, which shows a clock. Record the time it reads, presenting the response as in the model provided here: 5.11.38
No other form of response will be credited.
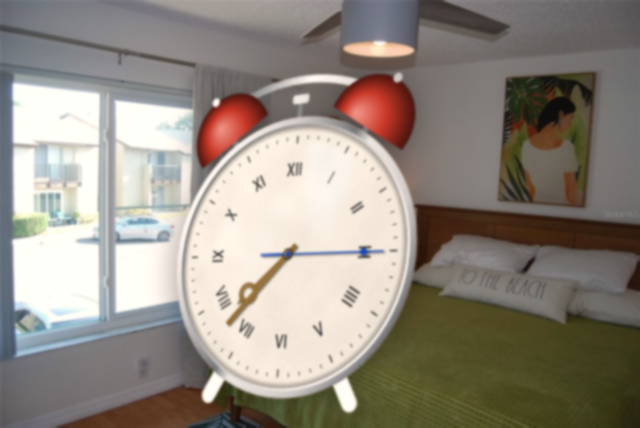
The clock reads 7.37.15
